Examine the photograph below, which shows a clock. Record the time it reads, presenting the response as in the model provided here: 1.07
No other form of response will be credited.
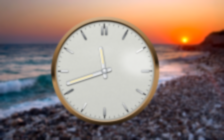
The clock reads 11.42
